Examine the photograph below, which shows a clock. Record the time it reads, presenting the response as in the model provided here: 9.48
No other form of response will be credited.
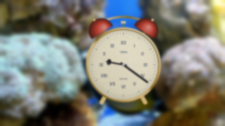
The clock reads 9.21
